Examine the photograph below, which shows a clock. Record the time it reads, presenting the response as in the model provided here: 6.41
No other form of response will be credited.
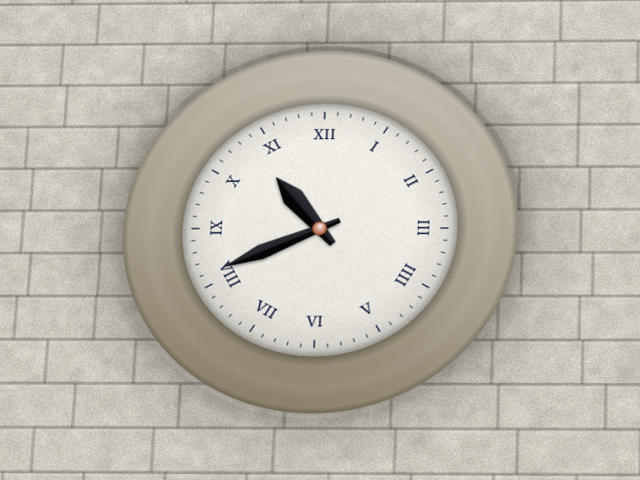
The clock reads 10.41
